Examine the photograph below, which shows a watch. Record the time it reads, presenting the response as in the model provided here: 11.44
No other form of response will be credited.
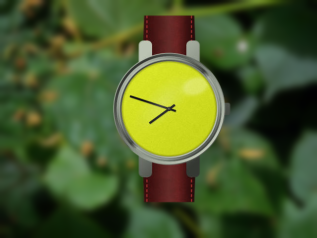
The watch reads 7.48
